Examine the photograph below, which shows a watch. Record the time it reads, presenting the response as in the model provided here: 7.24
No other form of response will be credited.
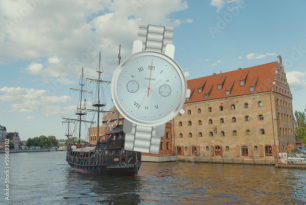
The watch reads 1.33
